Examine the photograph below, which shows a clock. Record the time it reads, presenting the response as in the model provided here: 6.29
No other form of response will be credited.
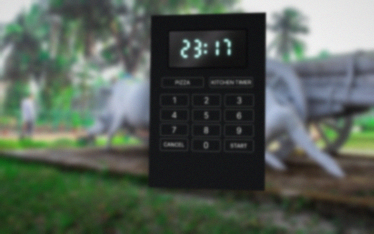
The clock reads 23.17
